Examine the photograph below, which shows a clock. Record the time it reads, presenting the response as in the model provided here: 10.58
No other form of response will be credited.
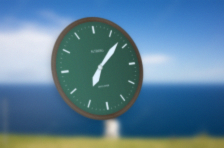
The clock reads 7.08
